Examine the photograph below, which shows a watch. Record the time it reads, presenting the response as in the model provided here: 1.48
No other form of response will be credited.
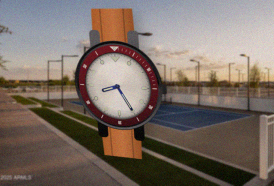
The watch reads 8.25
